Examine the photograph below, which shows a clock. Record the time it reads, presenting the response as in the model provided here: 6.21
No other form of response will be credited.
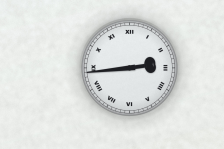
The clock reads 2.44
